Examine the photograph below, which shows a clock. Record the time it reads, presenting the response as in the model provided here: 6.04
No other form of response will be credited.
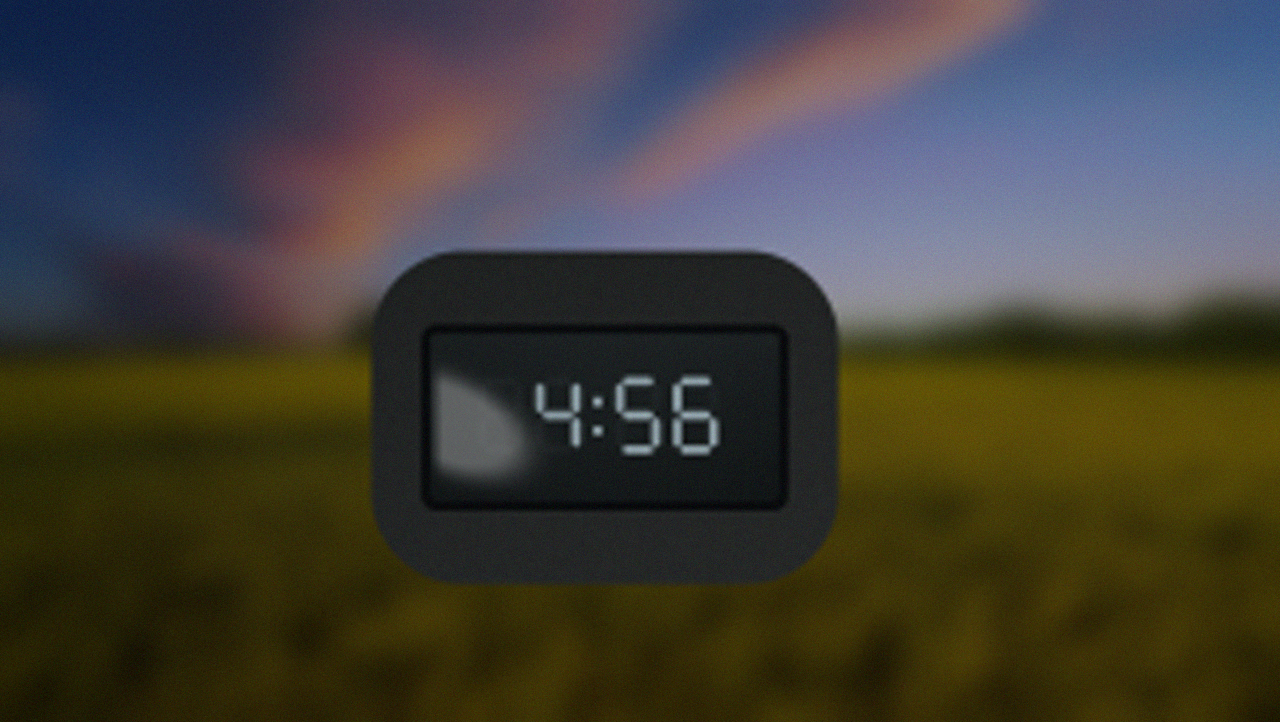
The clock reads 4.56
